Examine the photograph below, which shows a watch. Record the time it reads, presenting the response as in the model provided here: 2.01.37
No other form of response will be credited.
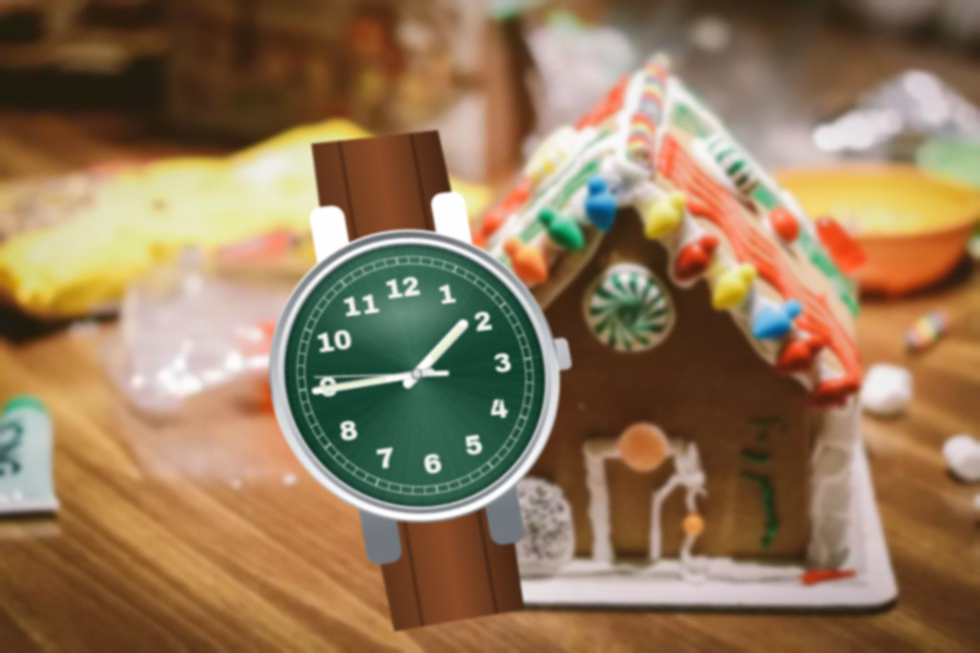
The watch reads 1.44.46
